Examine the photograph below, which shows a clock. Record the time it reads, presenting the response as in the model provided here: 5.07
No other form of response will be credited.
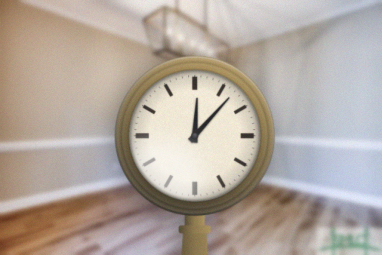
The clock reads 12.07
